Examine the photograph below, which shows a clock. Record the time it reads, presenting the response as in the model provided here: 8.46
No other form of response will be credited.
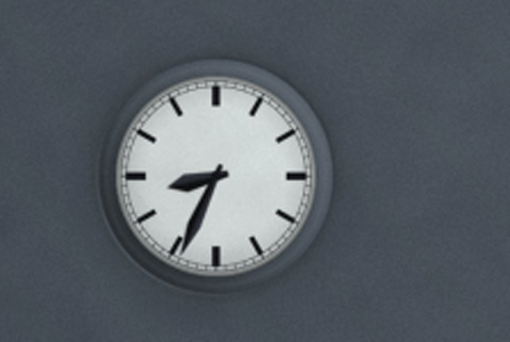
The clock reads 8.34
